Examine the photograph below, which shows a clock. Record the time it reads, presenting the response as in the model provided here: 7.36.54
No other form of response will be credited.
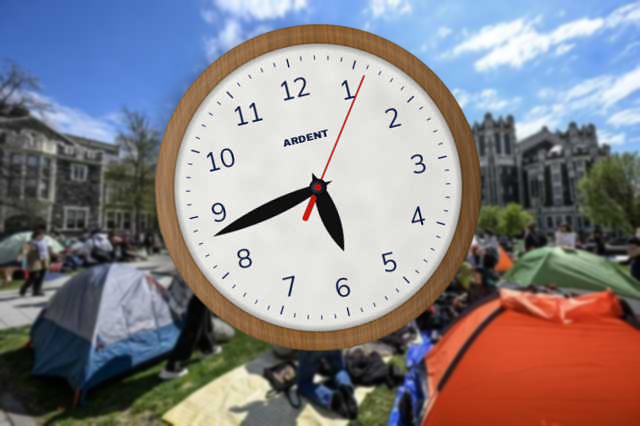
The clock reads 5.43.06
